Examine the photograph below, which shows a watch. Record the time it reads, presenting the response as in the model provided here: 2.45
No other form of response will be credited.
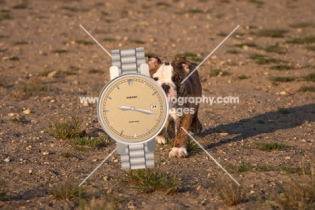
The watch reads 9.18
